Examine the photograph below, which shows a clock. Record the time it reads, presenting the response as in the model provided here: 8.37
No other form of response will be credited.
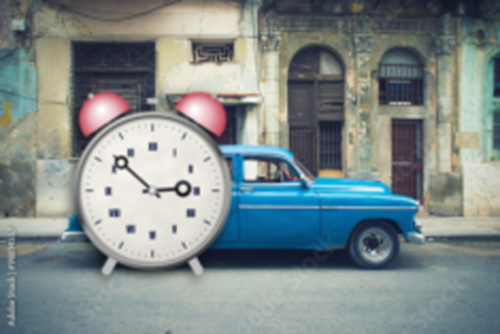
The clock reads 2.52
